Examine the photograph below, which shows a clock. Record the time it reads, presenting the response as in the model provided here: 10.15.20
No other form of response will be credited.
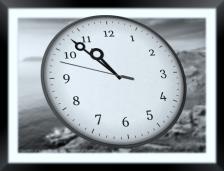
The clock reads 10.52.48
